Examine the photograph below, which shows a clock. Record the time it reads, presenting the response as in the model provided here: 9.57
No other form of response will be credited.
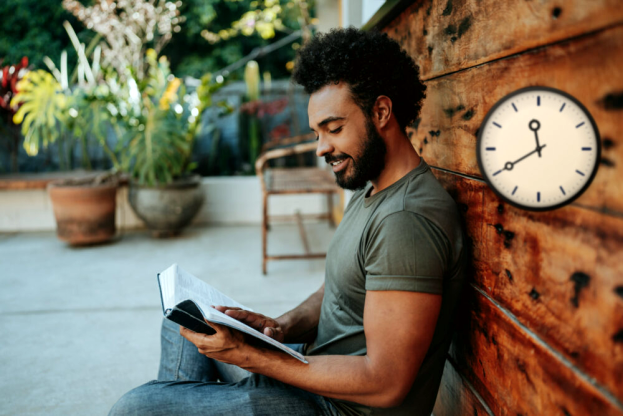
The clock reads 11.40
